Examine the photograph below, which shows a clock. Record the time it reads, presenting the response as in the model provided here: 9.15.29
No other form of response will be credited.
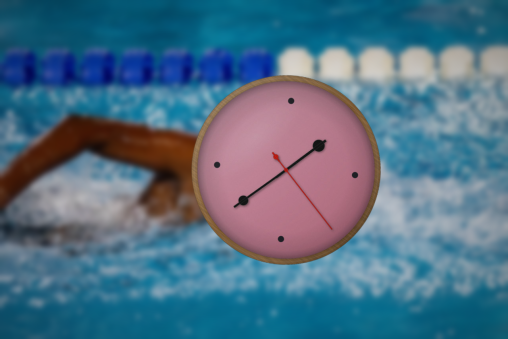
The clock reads 1.38.23
